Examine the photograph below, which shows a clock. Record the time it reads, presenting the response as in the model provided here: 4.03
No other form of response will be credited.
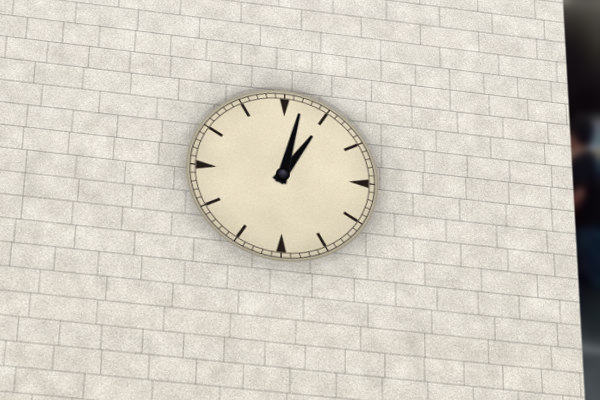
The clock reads 1.02
